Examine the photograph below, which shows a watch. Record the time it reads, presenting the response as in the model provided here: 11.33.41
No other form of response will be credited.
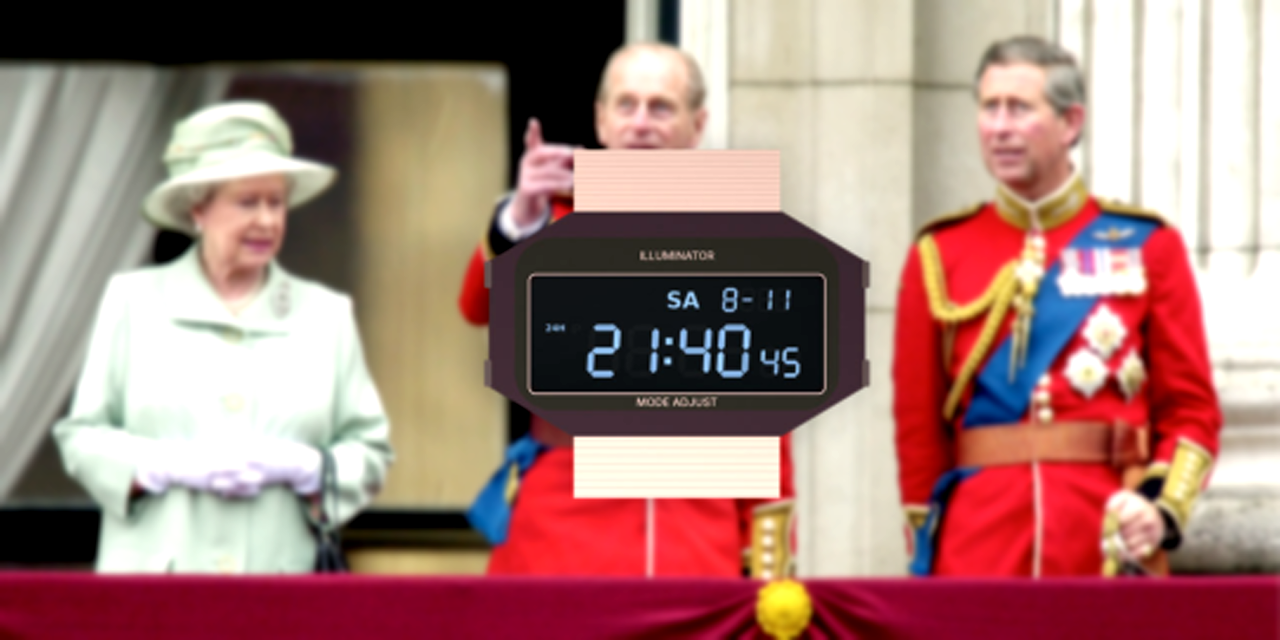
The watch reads 21.40.45
